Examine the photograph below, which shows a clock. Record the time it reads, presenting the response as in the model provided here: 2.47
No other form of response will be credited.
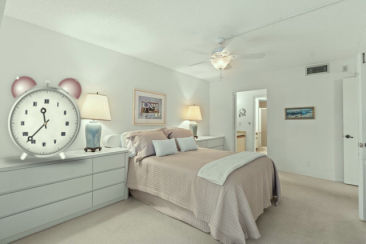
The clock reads 11.37
